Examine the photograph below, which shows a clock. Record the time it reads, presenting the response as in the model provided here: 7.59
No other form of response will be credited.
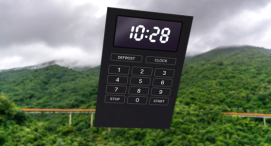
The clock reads 10.28
